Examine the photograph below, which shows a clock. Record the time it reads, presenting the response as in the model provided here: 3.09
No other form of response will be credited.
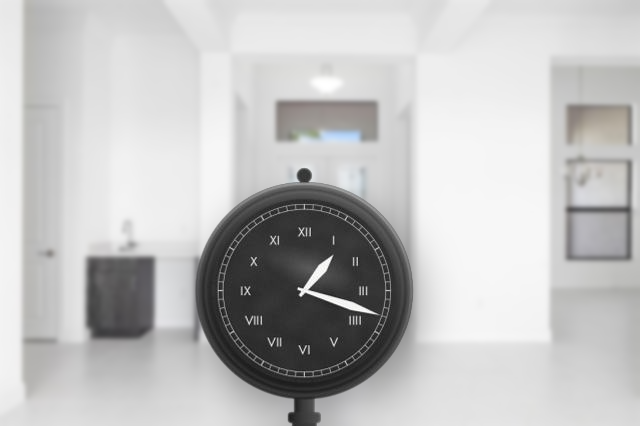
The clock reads 1.18
